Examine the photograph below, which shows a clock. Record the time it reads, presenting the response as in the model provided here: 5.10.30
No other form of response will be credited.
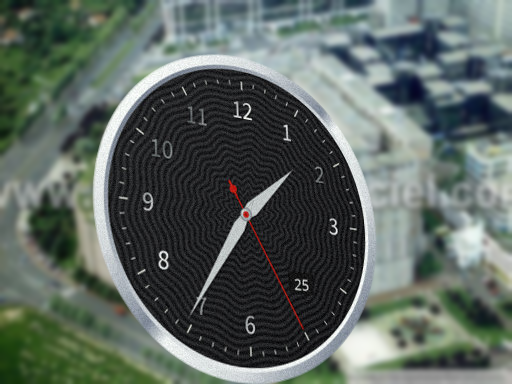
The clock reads 1.35.25
